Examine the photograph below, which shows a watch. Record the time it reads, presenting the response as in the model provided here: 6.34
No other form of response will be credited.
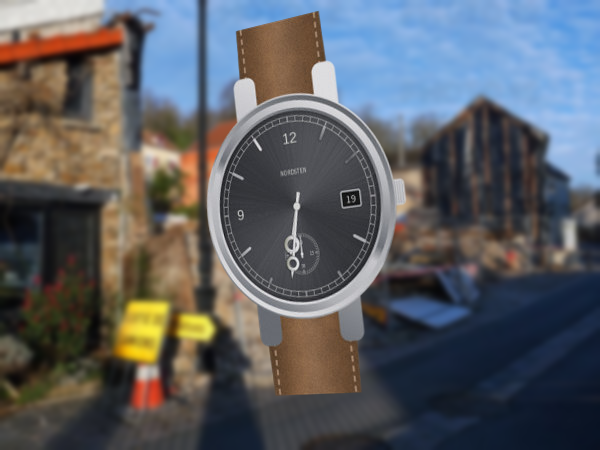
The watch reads 6.32
